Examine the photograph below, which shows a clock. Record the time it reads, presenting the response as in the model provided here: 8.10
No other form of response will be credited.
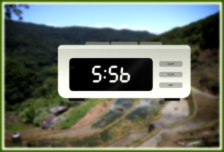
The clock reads 5.56
